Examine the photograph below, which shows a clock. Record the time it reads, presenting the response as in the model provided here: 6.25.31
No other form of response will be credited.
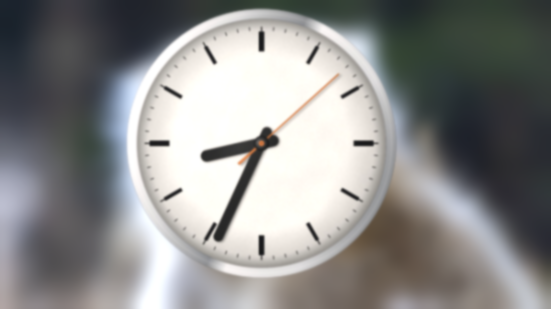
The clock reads 8.34.08
